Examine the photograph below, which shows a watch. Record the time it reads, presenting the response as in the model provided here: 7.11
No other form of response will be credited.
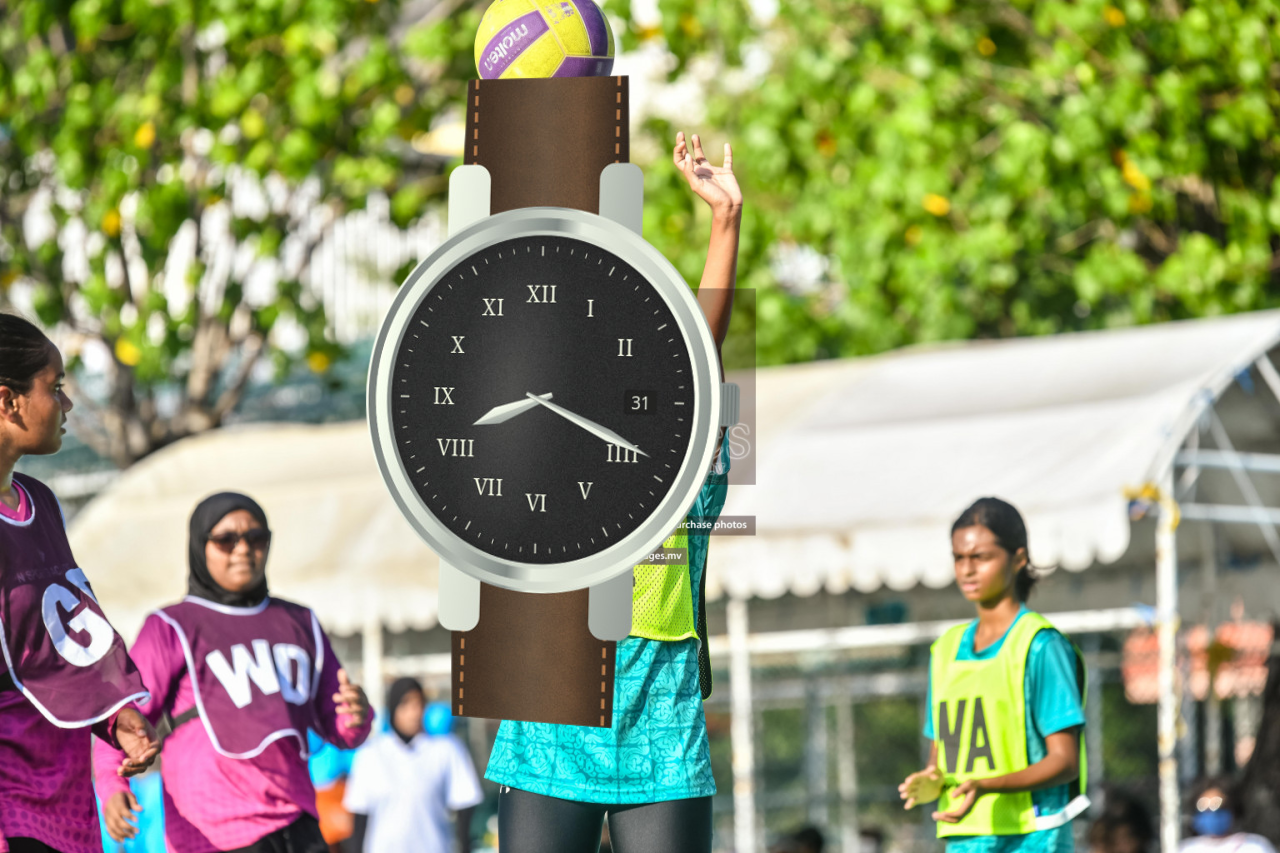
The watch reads 8.19
